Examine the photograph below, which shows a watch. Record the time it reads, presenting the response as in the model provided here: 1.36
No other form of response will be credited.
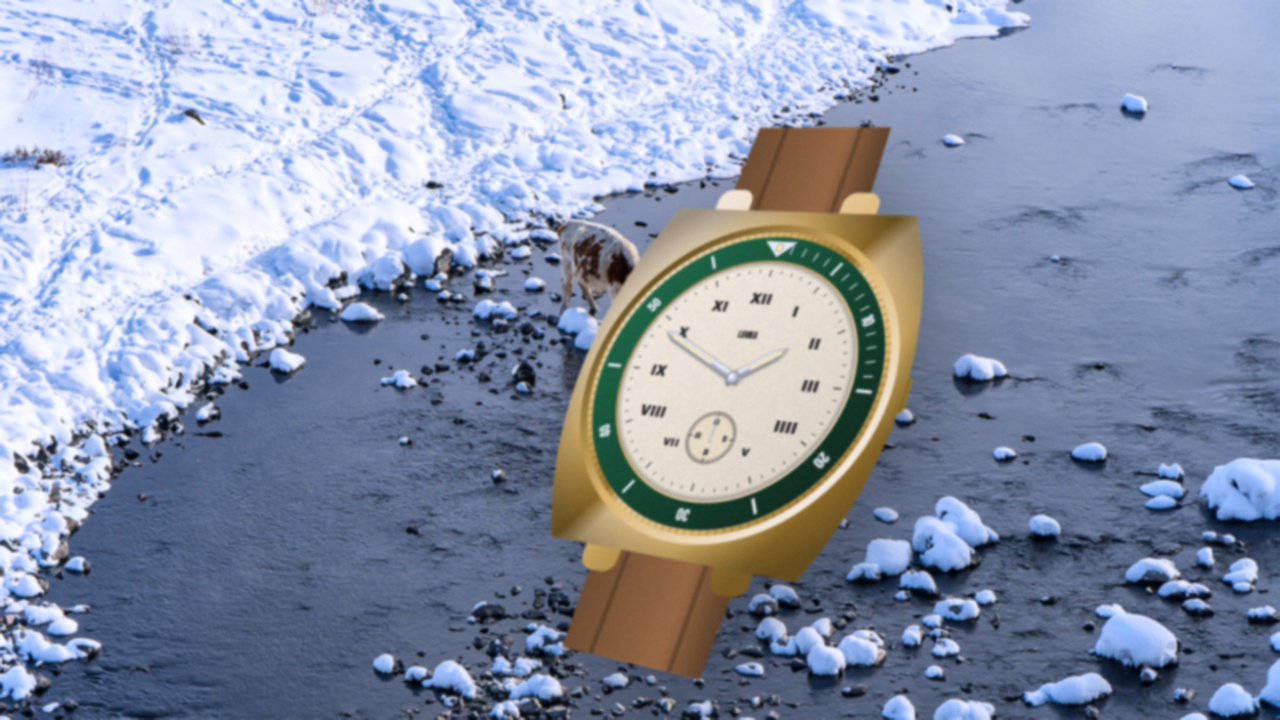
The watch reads 1.49
